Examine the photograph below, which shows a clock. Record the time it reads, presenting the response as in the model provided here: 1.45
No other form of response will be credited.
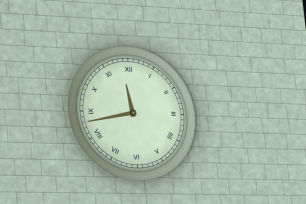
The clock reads 11.43
